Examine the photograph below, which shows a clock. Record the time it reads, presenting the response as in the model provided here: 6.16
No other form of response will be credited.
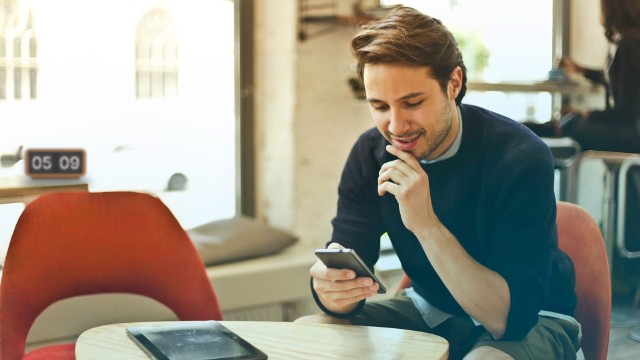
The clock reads 5.09
